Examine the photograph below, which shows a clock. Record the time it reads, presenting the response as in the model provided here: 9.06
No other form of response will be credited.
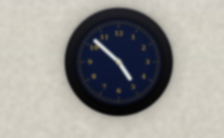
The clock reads 4.52
